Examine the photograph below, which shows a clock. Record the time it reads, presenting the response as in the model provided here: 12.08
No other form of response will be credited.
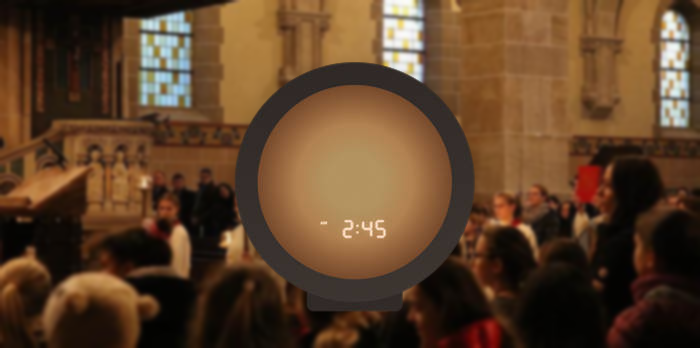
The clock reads 2.45
